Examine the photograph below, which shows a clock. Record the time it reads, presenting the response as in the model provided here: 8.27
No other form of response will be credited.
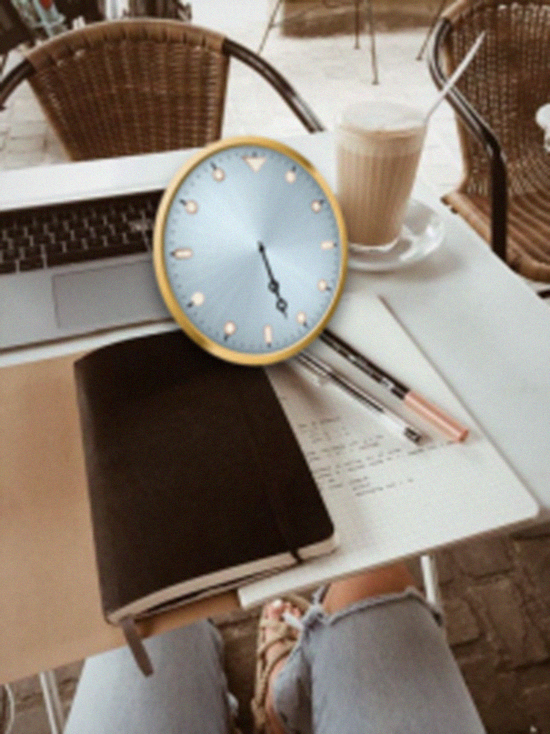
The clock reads 5.27
